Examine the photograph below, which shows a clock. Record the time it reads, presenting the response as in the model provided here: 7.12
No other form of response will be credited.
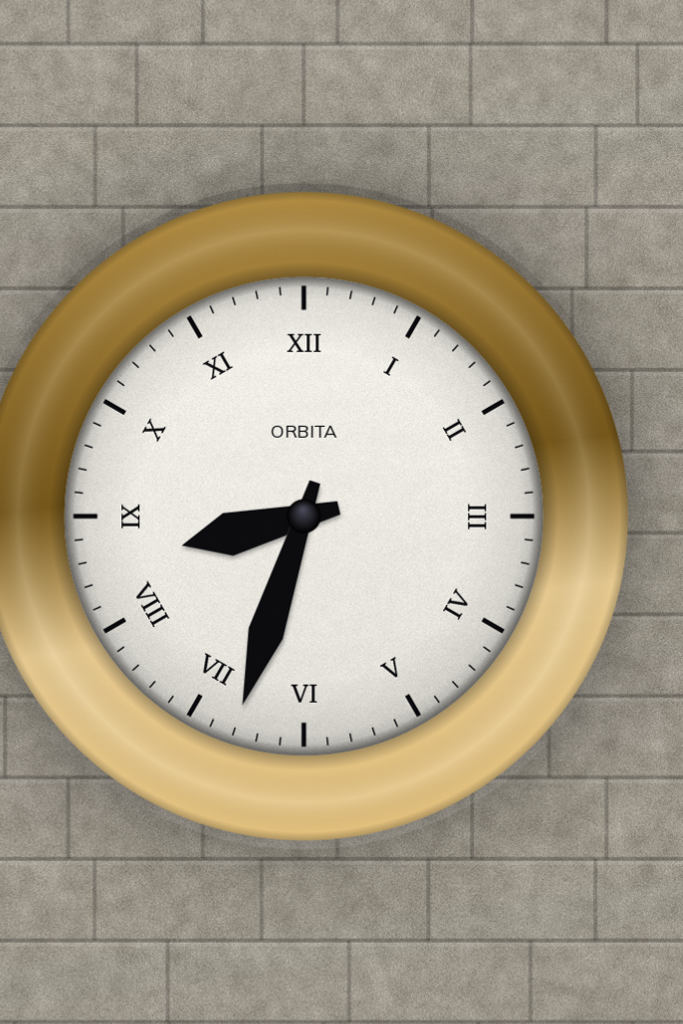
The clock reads 8.33
